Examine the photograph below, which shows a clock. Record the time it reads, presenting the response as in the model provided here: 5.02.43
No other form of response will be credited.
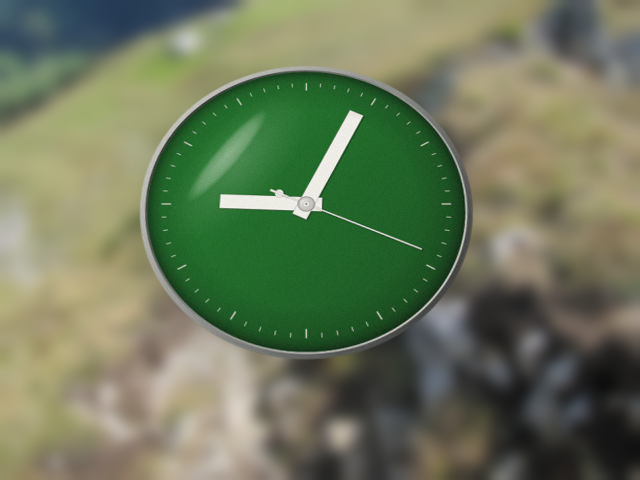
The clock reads 9.04.19
